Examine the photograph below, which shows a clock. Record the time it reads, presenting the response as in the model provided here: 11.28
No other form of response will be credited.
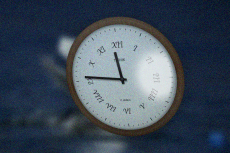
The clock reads 11.46
